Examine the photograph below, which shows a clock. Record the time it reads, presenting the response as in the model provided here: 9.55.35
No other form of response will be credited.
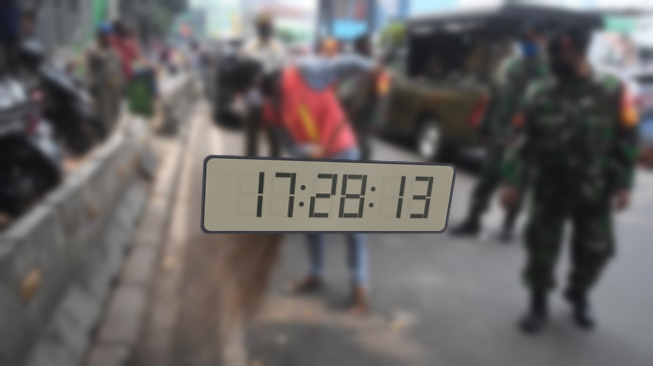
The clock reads 17.28.13
